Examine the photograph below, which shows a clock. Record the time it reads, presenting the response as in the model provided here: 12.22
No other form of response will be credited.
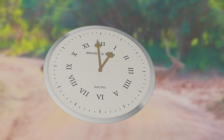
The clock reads 12.59
